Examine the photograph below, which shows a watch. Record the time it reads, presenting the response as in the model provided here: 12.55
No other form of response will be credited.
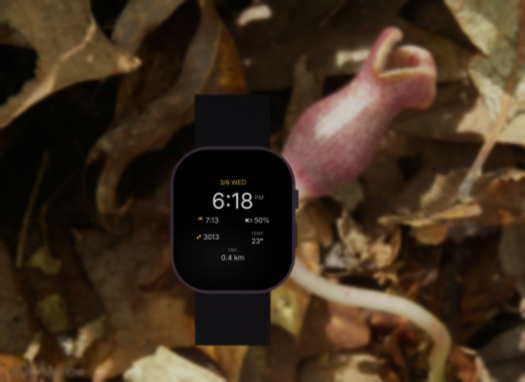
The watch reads 6.18
